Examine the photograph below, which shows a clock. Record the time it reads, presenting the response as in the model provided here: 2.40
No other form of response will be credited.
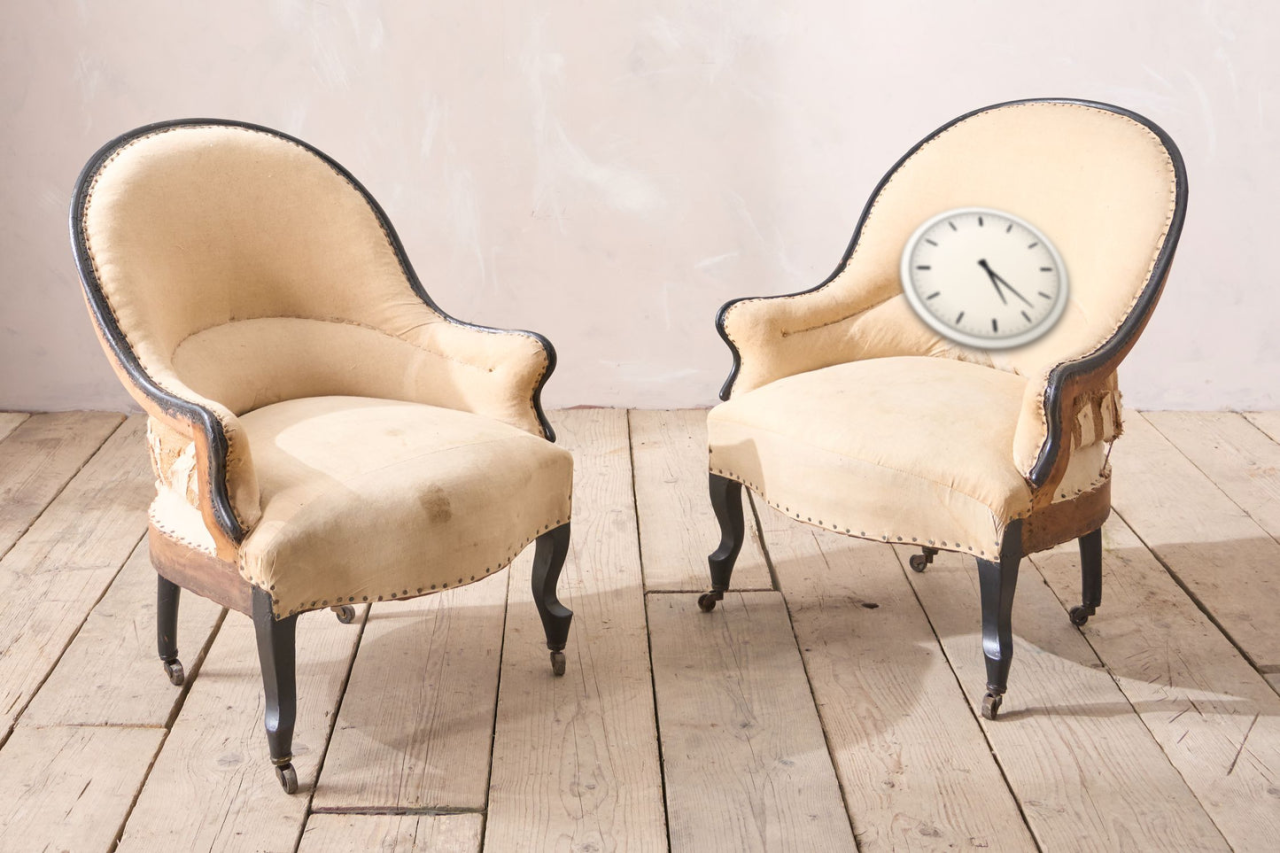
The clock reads 5.23
